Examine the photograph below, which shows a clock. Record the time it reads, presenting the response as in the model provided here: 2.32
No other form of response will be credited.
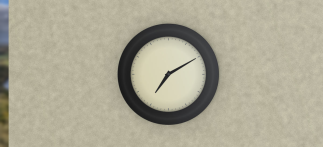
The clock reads 7.10
